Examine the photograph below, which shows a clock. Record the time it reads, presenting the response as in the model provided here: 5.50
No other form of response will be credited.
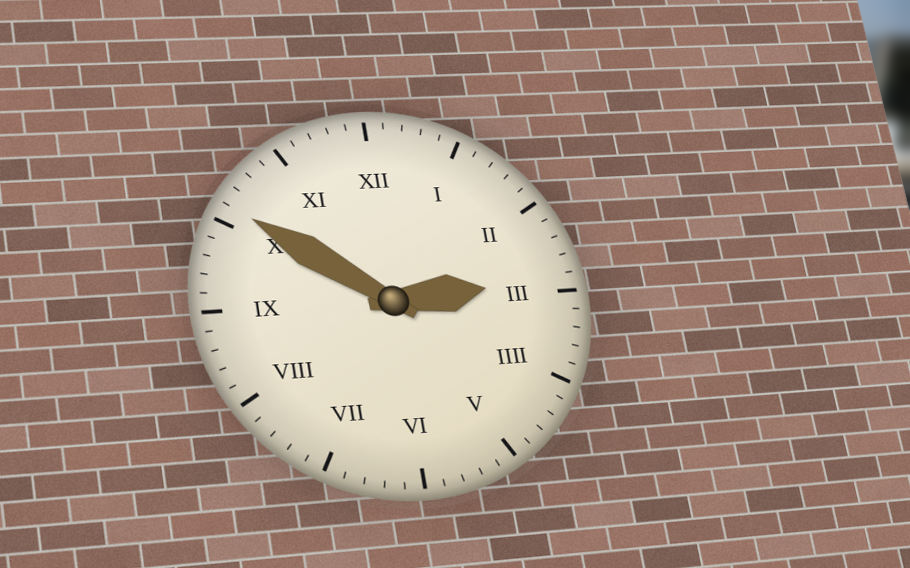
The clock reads 2.51
